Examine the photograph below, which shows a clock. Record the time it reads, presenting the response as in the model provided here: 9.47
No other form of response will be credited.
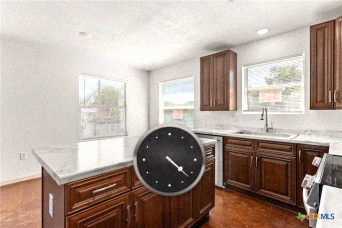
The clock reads 4.22
